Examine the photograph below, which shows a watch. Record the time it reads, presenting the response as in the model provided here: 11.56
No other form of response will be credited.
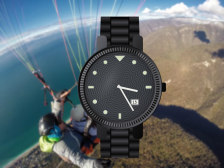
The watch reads 3.25
